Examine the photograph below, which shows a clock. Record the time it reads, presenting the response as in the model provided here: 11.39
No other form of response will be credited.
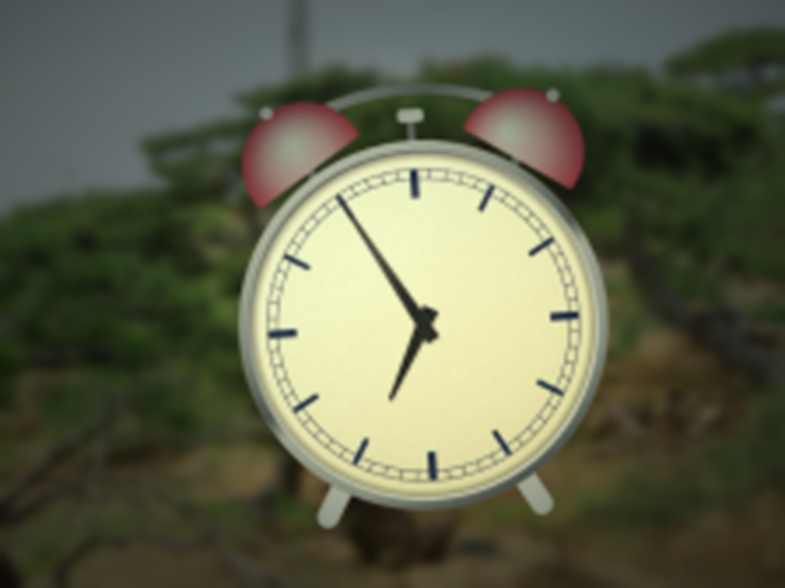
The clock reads 6.55
